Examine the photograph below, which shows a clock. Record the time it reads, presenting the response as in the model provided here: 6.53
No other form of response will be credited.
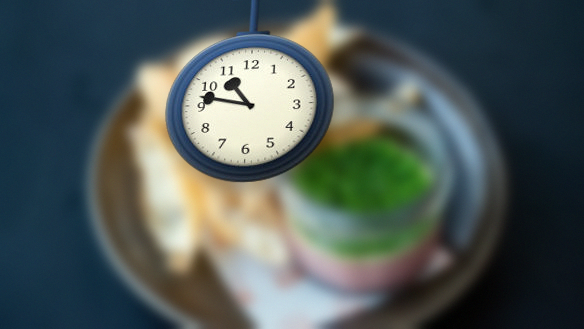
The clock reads 10.47
